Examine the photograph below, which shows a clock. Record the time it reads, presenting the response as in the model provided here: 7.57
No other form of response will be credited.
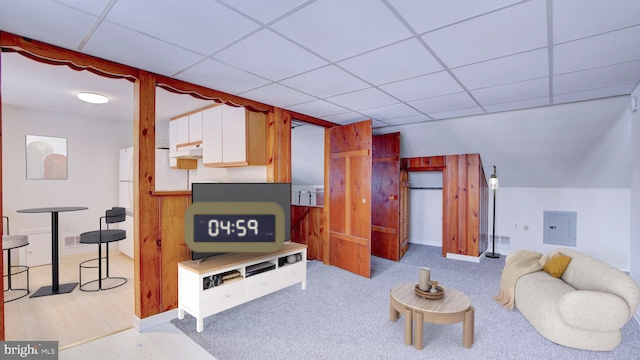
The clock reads 4.59
